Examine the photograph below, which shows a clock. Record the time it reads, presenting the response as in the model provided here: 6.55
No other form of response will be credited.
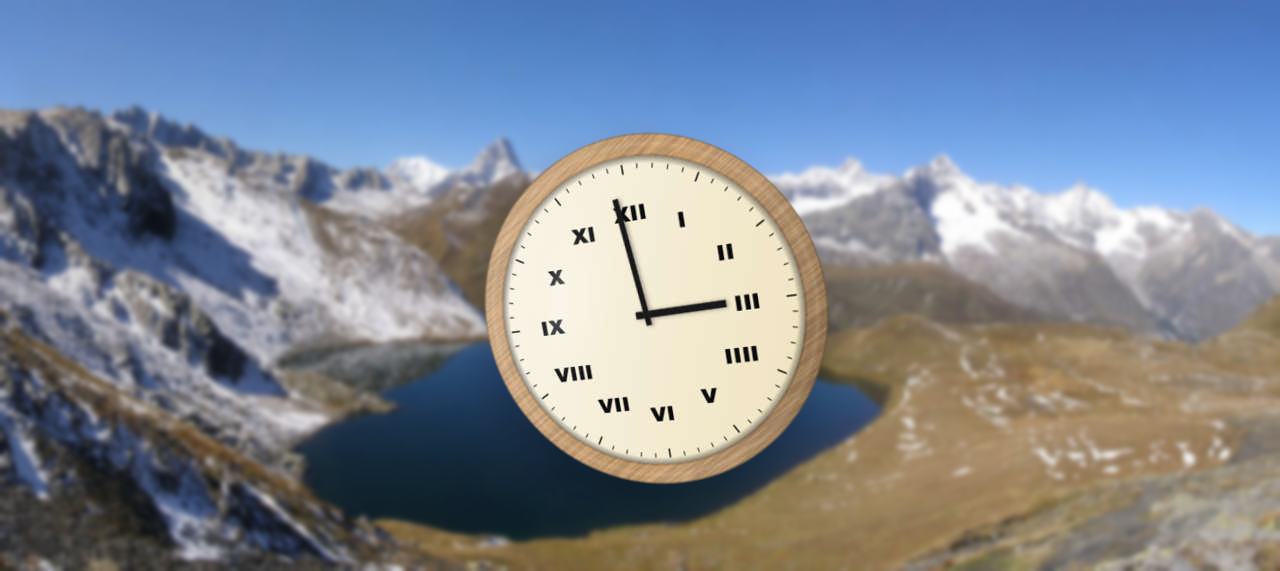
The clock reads 2.59
